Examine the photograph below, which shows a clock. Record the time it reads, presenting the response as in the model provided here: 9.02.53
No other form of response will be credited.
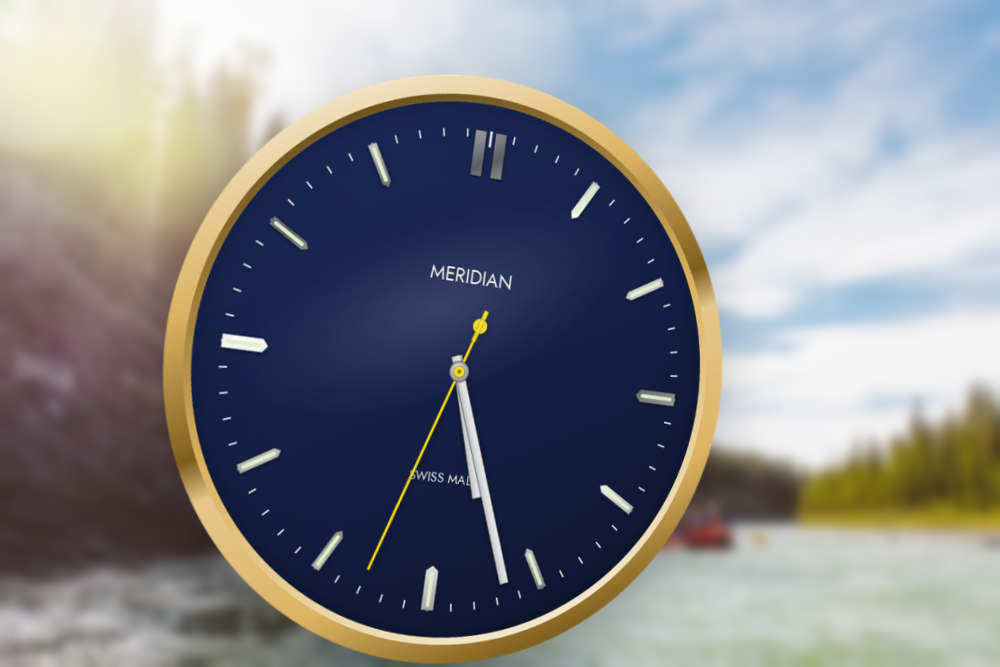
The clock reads 5.26.33
